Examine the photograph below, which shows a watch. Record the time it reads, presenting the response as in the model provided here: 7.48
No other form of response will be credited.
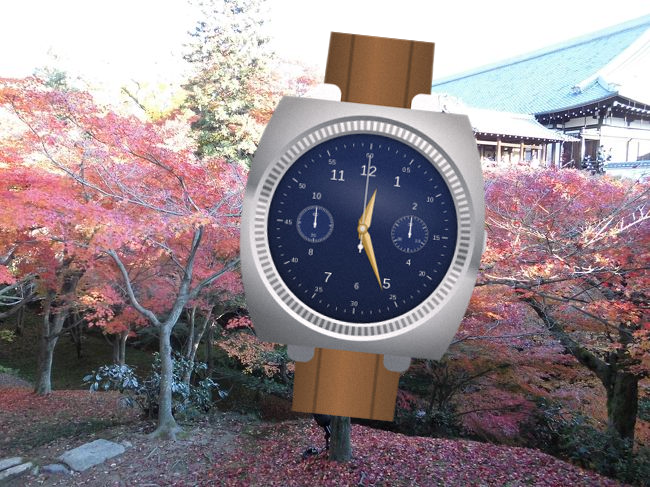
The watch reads 12.26
